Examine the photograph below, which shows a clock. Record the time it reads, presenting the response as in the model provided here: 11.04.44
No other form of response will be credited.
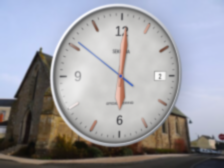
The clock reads 6.00.51
